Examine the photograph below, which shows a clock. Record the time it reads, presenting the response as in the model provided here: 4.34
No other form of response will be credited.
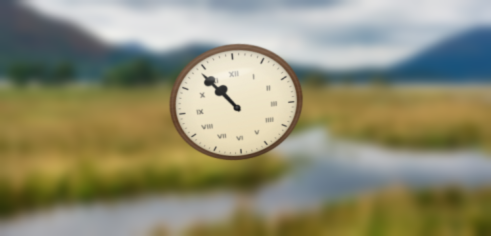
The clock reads 10.54
